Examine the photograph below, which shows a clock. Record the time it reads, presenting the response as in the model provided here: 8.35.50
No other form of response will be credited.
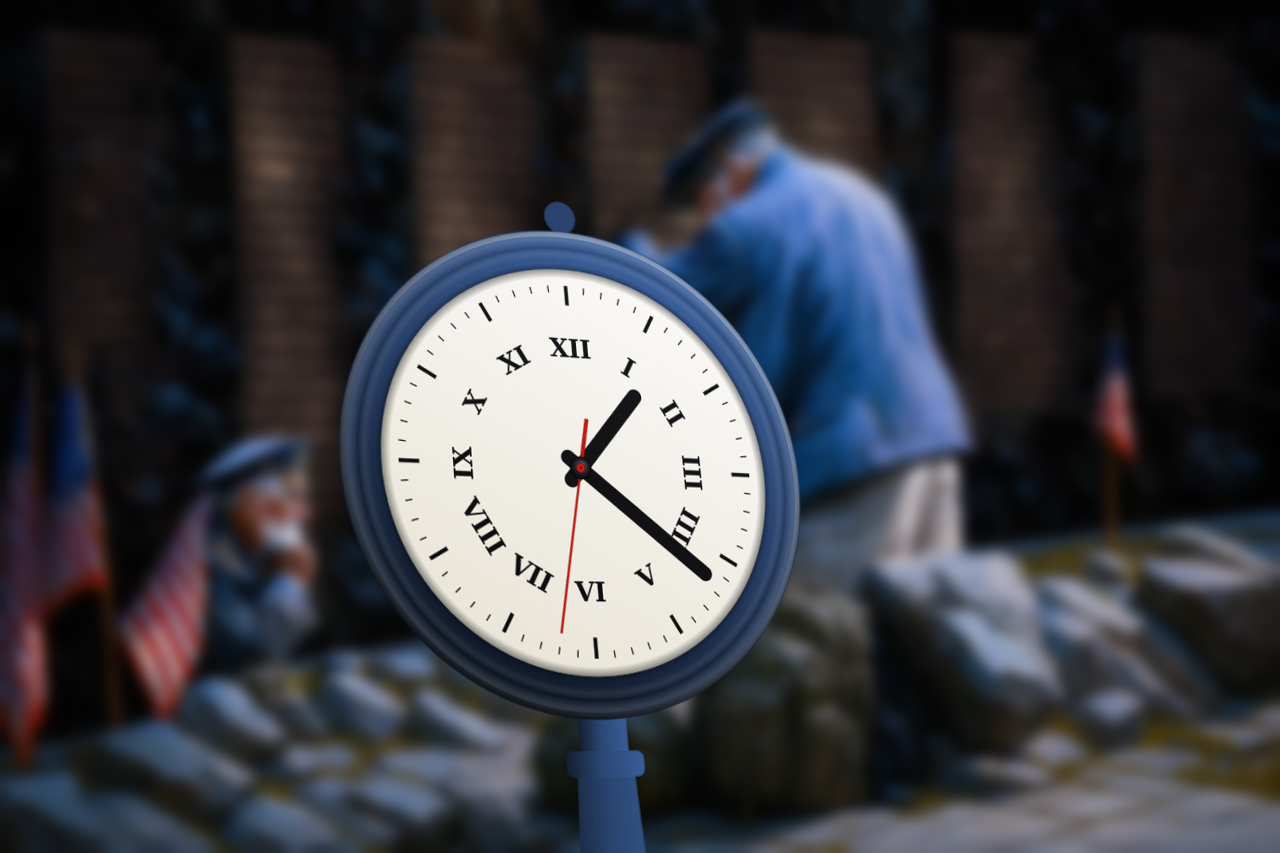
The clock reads 1.21.32
